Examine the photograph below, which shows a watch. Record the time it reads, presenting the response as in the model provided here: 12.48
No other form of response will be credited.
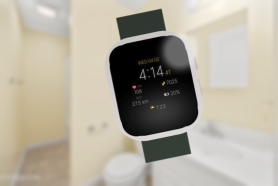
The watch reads 4.14
